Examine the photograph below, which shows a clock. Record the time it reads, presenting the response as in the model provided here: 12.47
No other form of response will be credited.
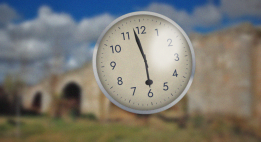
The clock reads 5.58
